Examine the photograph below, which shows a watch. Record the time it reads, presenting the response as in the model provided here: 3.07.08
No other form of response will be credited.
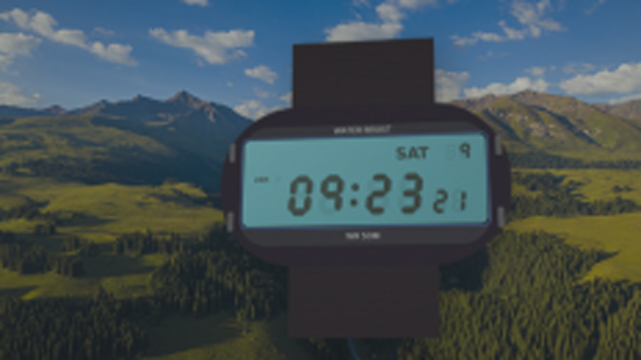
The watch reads 9.23.21
